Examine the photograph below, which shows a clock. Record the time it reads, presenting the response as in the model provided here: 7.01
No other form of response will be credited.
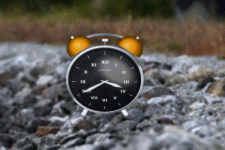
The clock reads 3.40
